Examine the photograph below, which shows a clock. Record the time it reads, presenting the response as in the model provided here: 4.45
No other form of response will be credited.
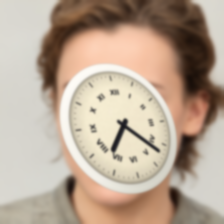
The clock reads 7.22
